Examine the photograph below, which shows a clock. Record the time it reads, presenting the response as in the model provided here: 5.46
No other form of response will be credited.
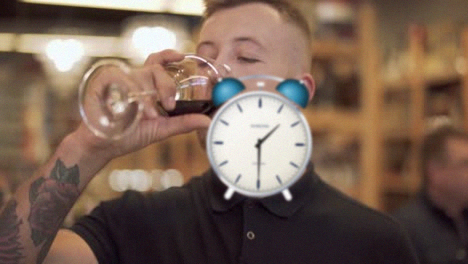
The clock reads 1.30
